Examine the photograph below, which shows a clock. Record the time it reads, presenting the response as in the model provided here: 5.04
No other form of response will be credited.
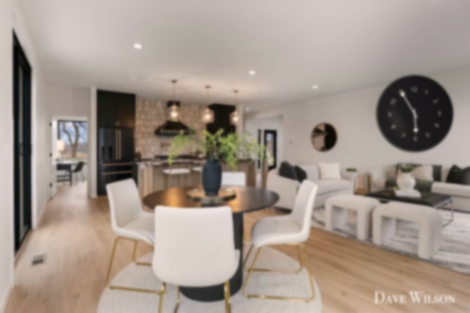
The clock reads 5.55
